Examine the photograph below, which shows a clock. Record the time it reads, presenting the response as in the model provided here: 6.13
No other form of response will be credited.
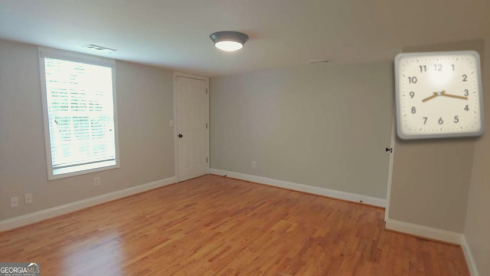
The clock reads 8.17
